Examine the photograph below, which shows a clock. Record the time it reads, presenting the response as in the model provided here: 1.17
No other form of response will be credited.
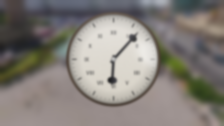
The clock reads 6.07
